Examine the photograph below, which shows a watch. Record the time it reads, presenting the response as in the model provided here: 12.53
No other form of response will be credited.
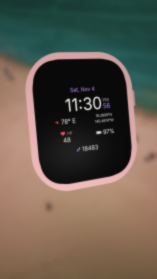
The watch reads 11.30
